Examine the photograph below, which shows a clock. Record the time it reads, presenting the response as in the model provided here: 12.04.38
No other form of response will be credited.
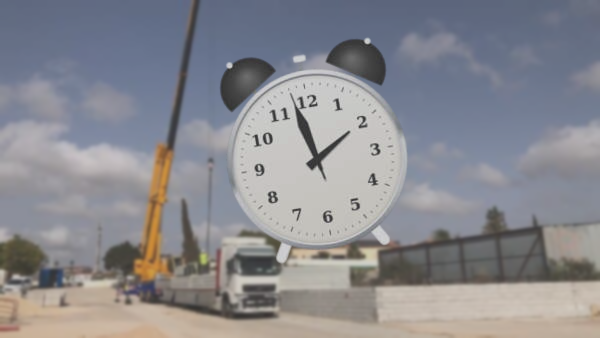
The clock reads 1.57.58
